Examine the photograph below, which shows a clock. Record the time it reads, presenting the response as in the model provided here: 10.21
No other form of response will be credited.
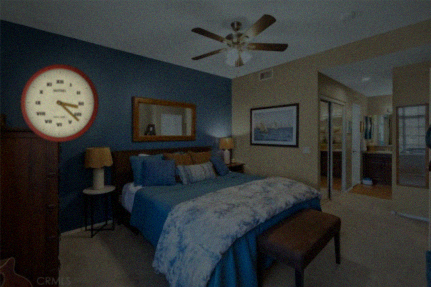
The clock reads 3.22
